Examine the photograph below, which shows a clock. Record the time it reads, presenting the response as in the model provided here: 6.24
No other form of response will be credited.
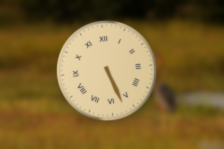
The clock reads 5.27
